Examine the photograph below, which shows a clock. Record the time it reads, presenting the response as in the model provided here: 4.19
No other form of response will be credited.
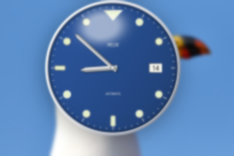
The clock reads 8.52
